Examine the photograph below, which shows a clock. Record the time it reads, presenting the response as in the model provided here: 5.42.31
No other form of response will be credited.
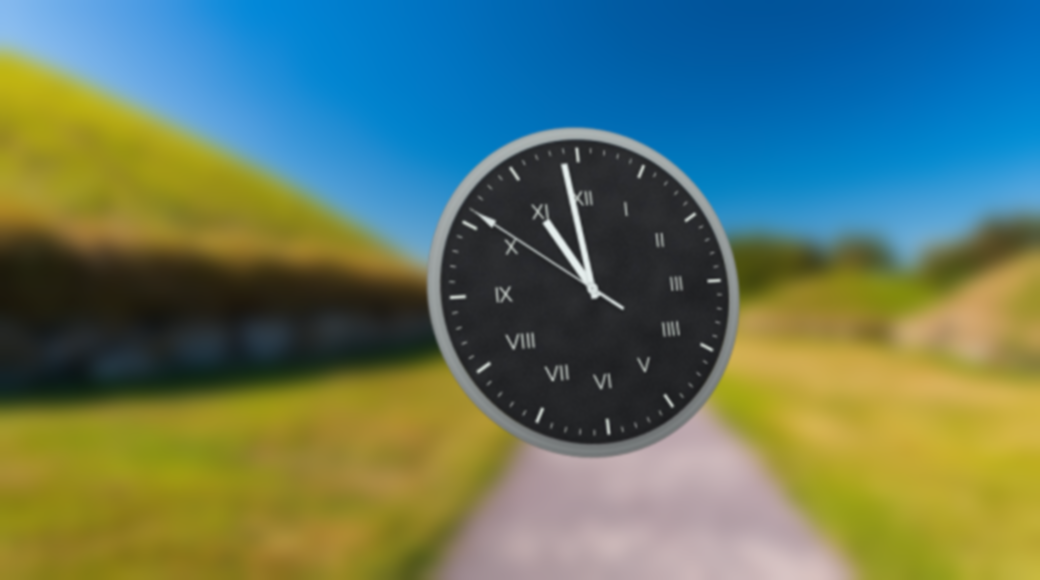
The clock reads 10.58.51
